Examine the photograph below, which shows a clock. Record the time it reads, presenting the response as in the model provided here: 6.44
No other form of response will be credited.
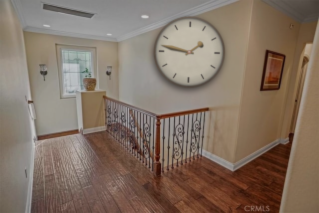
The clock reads 1.47
